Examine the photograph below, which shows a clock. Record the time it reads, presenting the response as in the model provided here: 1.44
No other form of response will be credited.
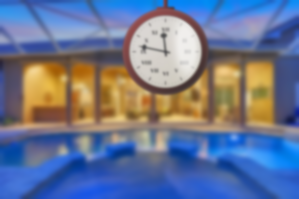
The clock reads 11.47
